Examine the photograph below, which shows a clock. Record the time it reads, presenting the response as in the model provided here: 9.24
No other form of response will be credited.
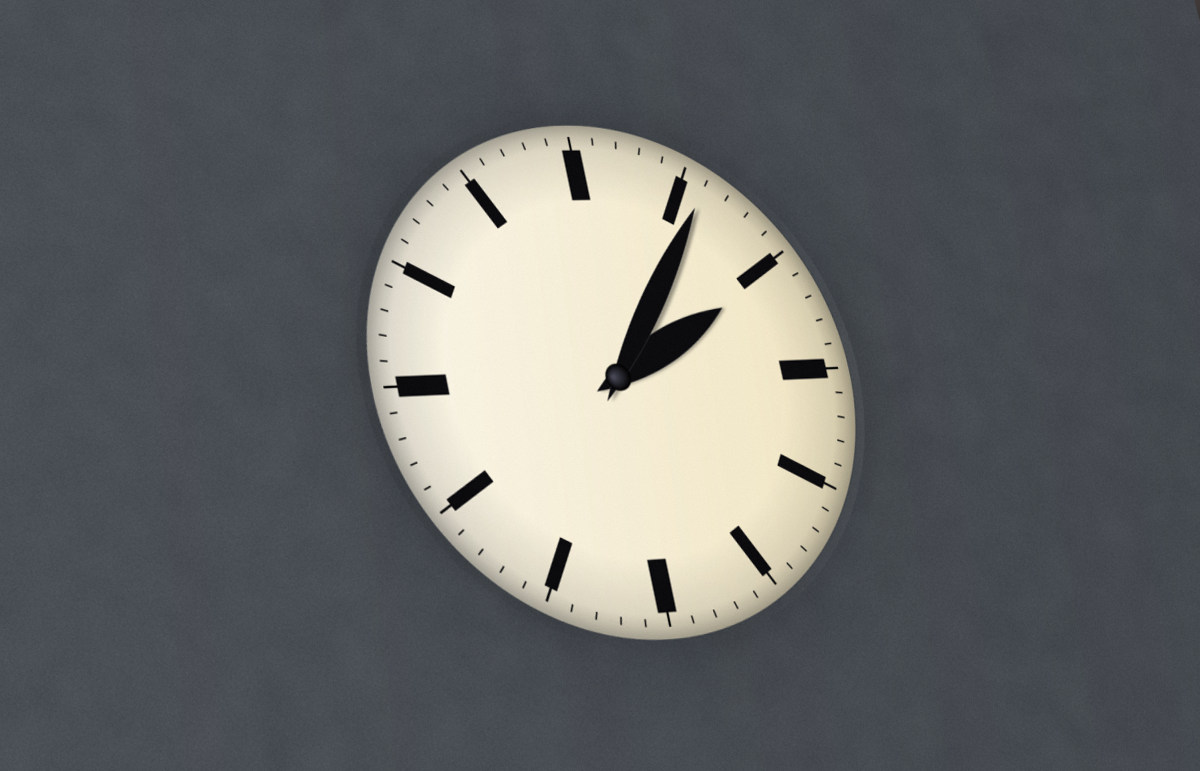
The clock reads 2.06
